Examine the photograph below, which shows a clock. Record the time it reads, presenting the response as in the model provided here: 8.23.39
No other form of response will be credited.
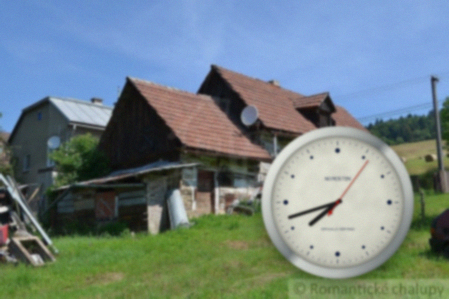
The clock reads 7.42.06
